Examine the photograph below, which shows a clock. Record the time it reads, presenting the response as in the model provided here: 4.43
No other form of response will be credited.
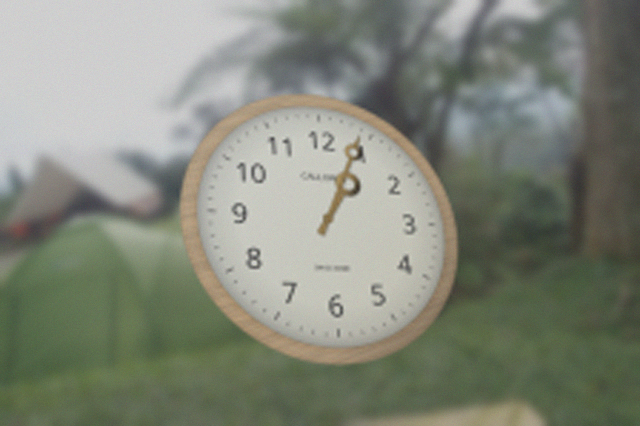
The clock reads 1.04
